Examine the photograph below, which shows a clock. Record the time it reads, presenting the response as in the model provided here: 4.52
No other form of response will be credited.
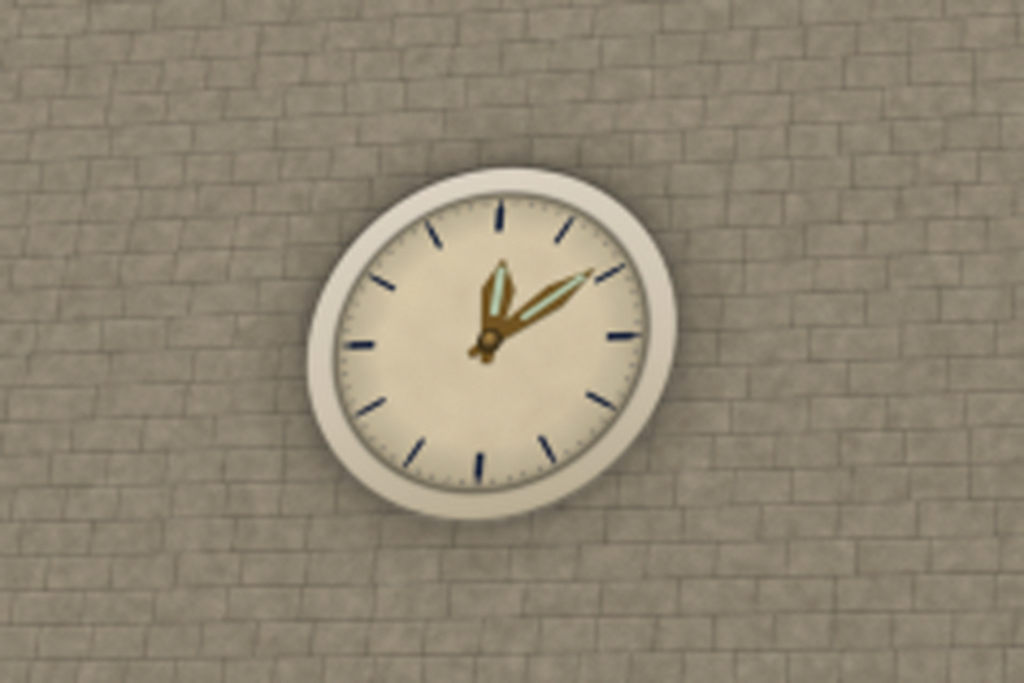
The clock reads 12.09
